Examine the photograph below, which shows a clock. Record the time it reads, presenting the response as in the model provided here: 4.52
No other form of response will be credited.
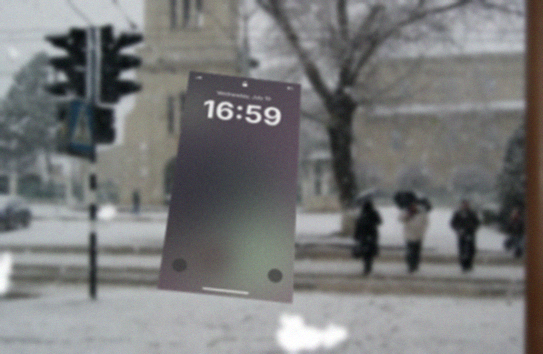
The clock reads 16.59
